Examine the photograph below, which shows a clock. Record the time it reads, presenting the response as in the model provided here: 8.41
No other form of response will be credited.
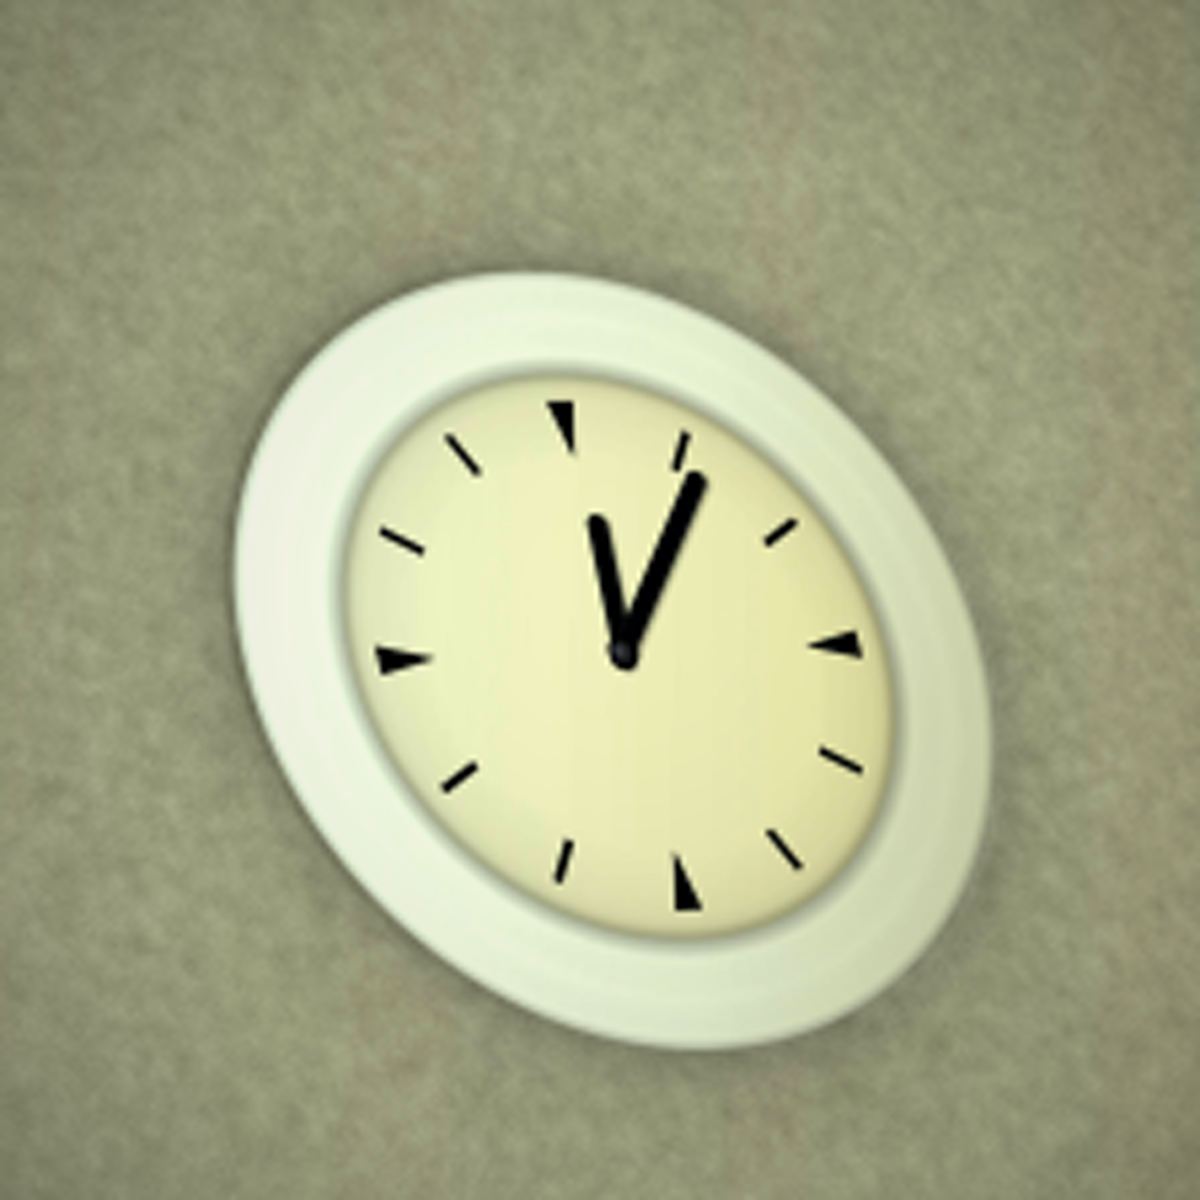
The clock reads 12.06
